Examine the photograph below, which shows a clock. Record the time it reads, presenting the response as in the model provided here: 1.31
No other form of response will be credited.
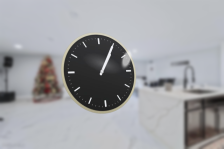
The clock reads 1.05
